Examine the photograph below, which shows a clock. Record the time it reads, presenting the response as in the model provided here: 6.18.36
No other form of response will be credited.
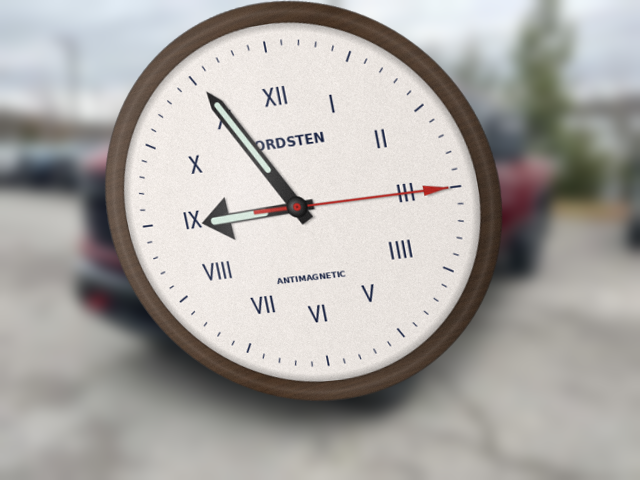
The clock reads 8.55.15
